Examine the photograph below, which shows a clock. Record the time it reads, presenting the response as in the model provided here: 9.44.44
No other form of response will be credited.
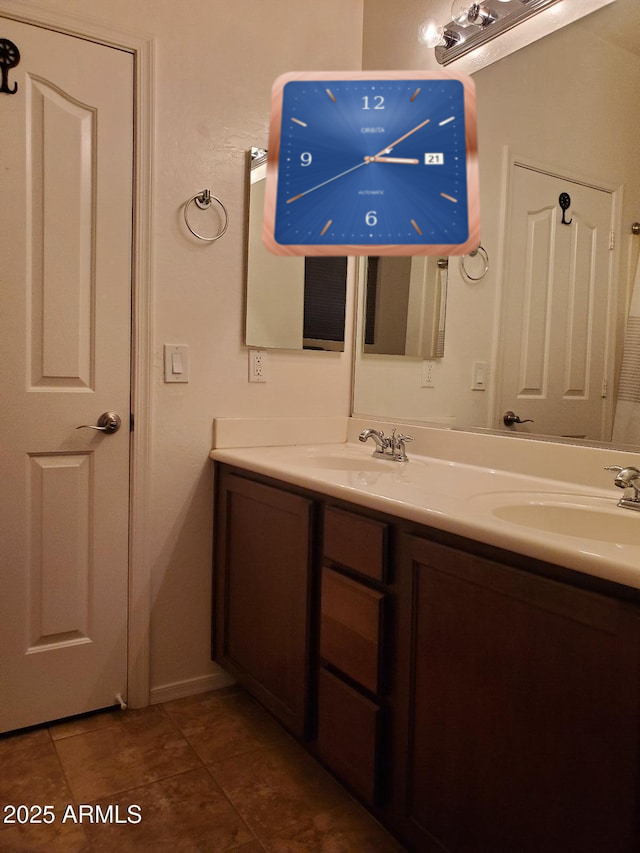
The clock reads 3.08.40
